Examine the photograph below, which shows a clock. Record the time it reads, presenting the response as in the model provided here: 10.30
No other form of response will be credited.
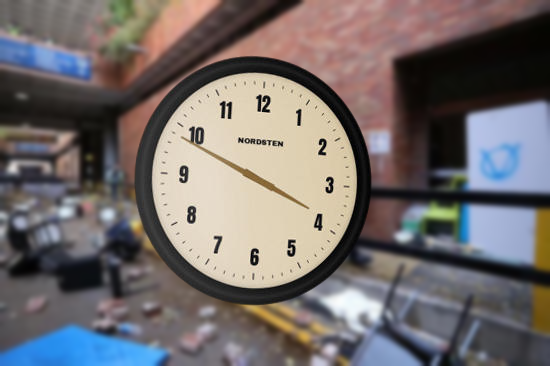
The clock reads 3.49
